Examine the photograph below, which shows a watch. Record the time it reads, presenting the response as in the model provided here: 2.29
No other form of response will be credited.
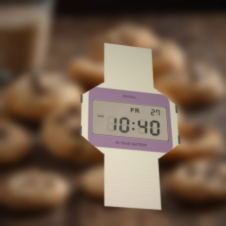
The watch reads 10.40
